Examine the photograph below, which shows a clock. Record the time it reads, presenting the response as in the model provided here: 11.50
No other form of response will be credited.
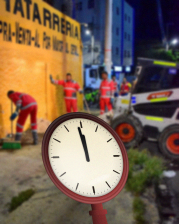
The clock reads 11.59
